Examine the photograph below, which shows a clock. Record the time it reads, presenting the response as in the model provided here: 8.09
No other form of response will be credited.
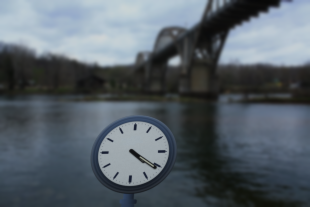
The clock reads 4.21
